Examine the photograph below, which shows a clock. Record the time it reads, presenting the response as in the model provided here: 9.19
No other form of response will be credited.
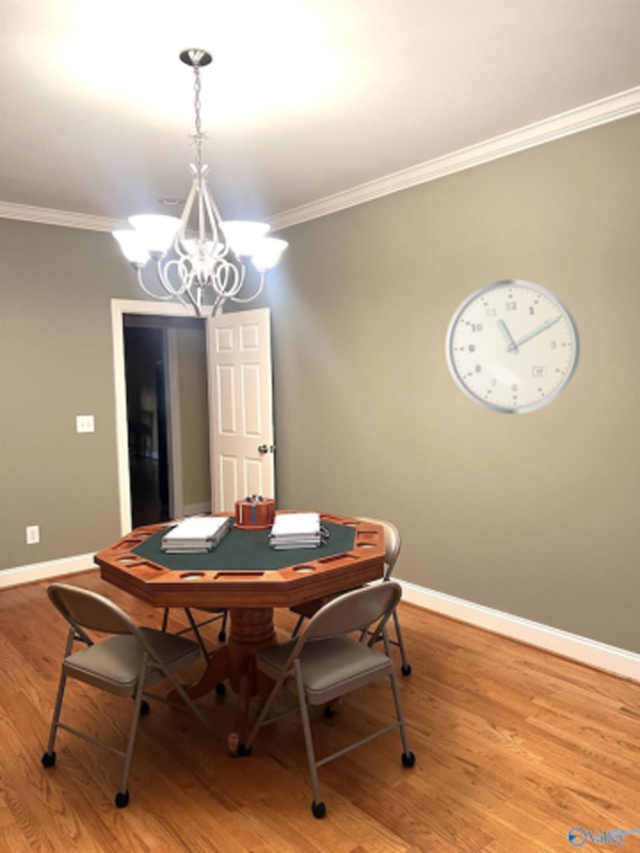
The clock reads 11.10
